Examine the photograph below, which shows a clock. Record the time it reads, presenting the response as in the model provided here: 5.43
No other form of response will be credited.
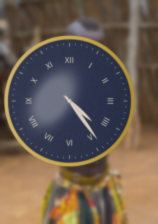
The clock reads 4.24
